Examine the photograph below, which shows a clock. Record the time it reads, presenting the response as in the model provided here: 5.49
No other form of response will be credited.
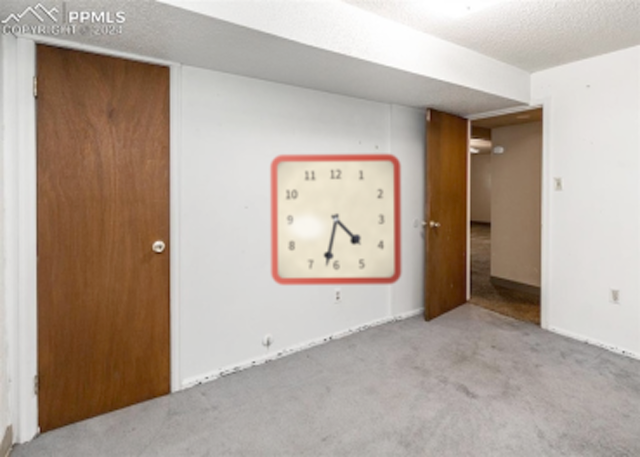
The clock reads 4.32
